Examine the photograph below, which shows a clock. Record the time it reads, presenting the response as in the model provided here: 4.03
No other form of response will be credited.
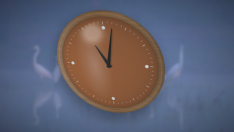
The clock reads 11.02
